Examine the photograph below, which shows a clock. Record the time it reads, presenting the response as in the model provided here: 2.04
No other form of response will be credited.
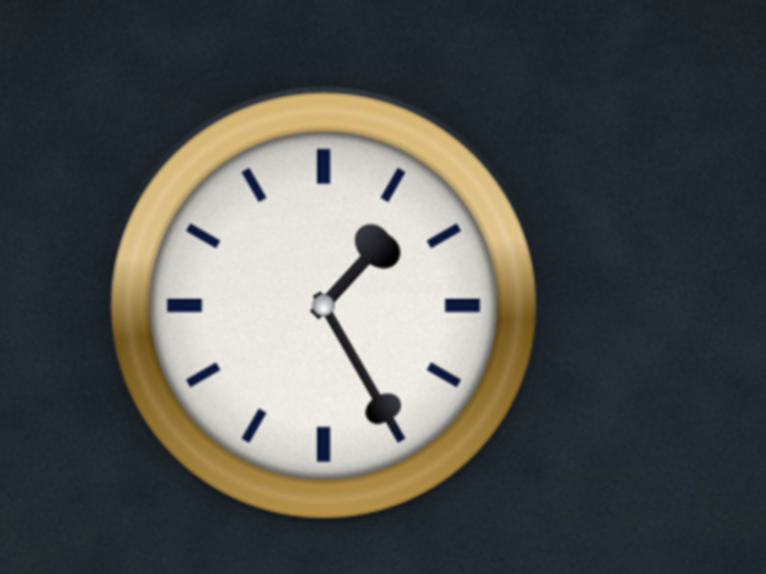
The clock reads 1.25
